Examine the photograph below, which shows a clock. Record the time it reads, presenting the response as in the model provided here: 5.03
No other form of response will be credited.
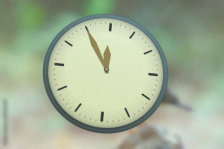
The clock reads 11.55
